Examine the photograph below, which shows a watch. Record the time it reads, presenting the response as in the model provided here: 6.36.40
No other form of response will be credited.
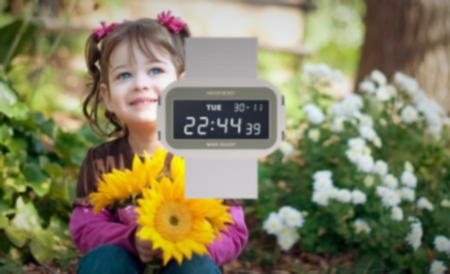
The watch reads 22.44.39
